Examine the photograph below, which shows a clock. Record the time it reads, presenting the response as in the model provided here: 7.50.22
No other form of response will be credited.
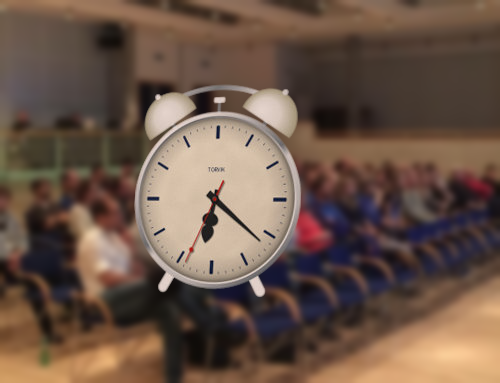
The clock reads 6.21.34
